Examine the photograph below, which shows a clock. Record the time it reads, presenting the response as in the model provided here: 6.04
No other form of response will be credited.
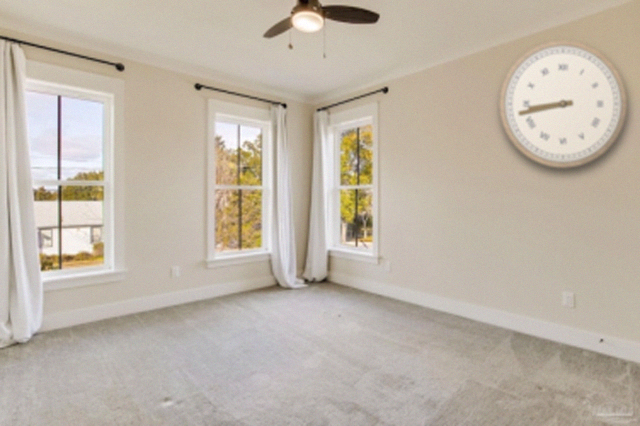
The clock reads 8.43
